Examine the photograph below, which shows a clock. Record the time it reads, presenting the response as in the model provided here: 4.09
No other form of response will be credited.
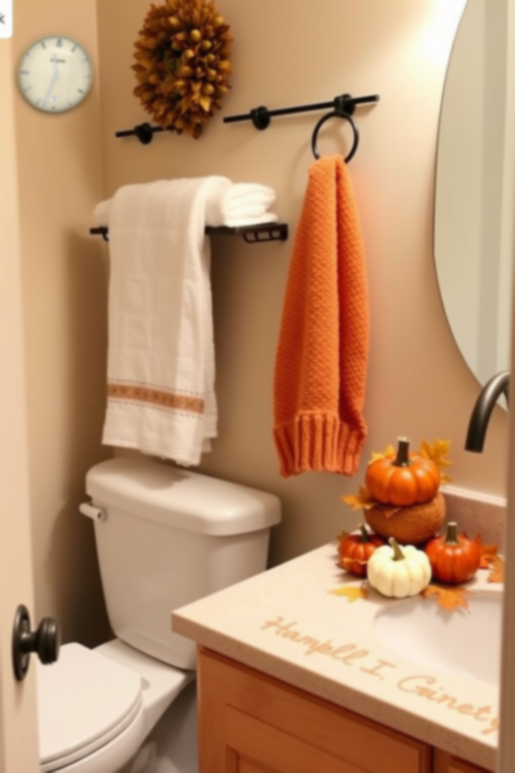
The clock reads 11.33
